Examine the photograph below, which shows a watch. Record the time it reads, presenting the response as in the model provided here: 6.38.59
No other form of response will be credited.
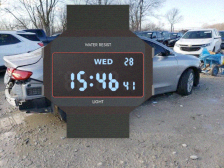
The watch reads 15.46.41
